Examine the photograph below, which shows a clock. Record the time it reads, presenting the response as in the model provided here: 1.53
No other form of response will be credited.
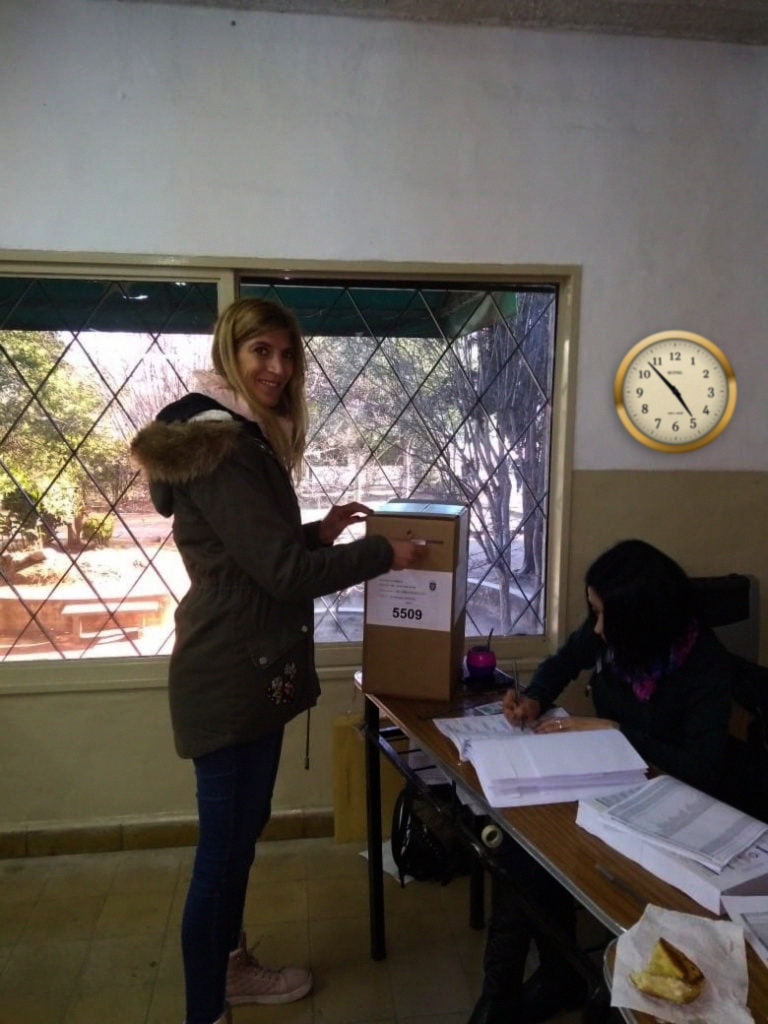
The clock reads 4.53
